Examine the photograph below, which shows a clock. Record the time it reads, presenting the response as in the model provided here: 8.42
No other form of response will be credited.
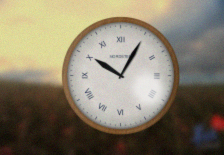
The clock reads 10.05
